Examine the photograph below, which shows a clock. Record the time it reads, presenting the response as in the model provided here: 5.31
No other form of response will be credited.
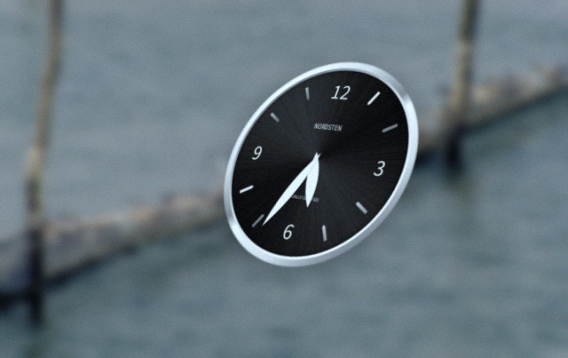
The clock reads 5.34
